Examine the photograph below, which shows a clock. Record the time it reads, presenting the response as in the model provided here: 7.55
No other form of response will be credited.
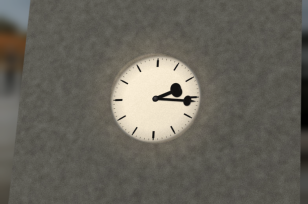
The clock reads 2.16
